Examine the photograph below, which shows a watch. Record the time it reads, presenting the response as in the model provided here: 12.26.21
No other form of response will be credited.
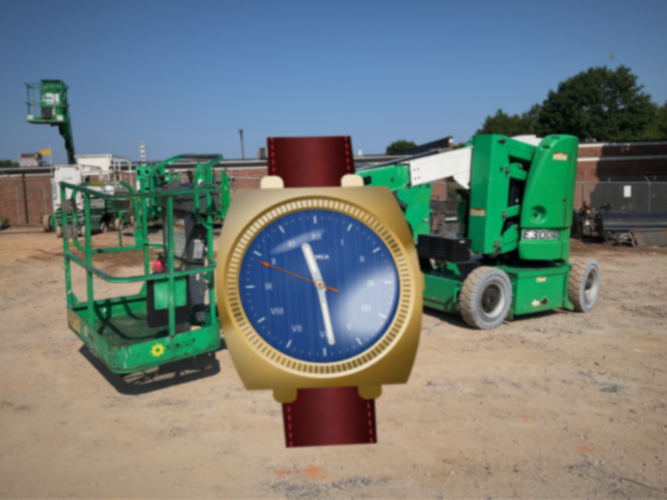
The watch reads 11.28.49
